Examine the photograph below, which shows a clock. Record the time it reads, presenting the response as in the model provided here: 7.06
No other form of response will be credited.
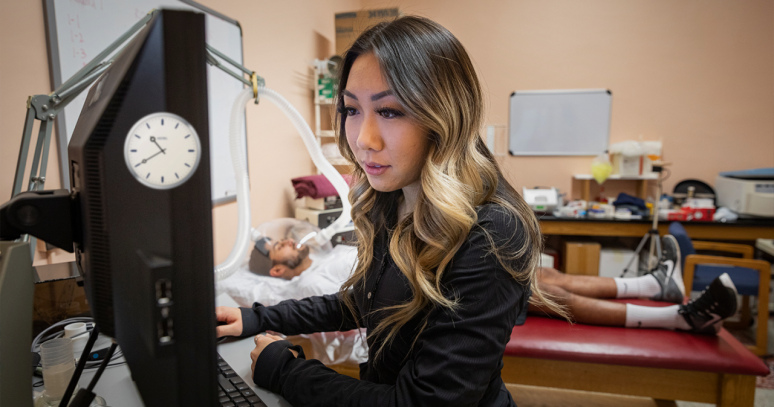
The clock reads 10.40
